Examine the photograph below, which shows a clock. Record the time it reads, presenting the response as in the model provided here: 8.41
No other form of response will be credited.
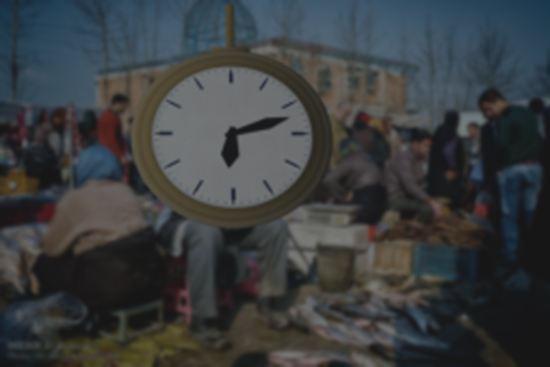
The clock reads 6.12
